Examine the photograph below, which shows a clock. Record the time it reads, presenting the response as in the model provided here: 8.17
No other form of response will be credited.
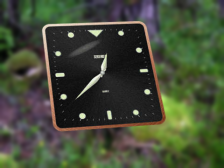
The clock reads 12.38
